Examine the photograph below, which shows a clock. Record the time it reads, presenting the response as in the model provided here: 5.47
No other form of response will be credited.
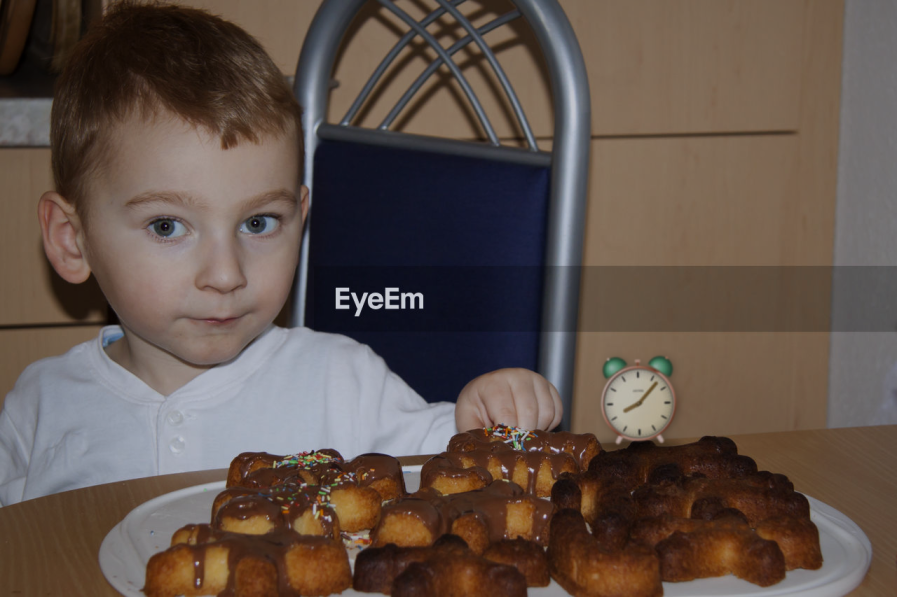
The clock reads 8.07
